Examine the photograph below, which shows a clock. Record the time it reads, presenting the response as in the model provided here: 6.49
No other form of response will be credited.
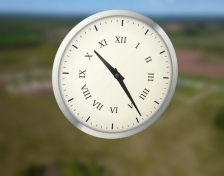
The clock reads 10.24
